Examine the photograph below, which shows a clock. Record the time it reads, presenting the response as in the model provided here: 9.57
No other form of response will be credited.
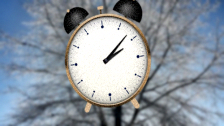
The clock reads 2.08
